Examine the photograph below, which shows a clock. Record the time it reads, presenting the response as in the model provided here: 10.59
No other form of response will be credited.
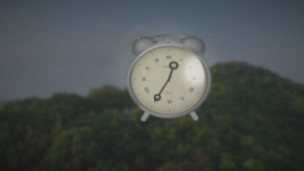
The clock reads 12.35
